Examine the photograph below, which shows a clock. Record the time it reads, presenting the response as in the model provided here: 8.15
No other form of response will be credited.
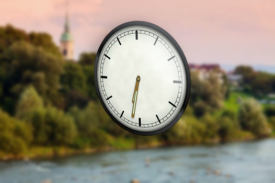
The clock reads 6.32
